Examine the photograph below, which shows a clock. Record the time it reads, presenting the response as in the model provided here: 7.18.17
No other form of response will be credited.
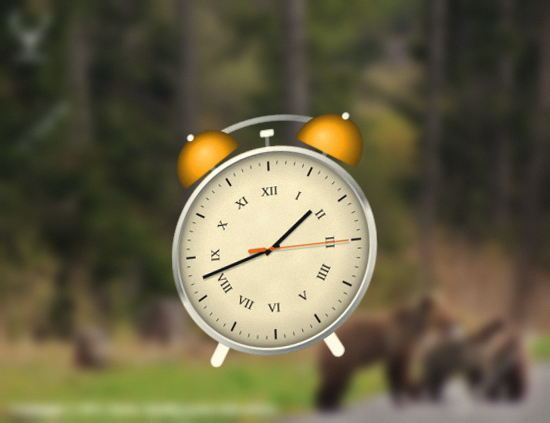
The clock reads 1.42.15
